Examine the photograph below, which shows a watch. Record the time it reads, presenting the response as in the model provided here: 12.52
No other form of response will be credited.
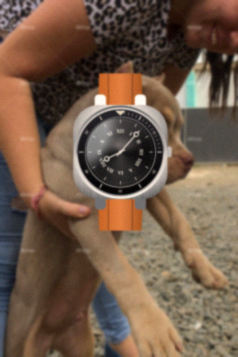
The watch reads 8.07
